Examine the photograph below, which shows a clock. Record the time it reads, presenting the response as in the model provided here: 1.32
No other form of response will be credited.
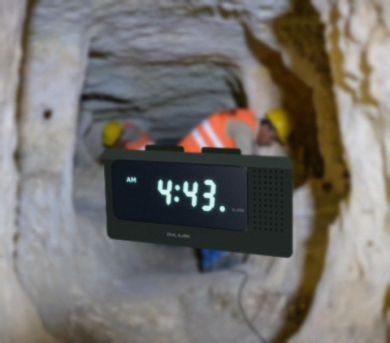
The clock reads 4.43
